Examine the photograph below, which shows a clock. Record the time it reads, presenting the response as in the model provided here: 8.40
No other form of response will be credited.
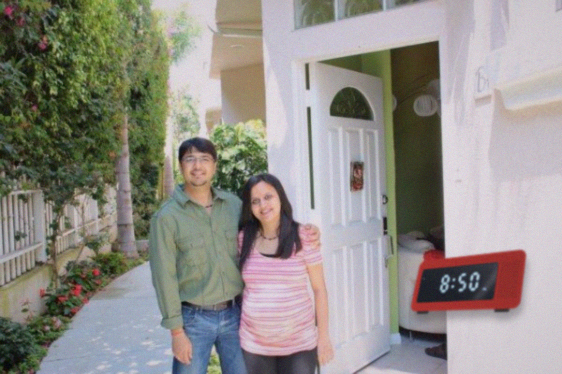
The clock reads 8.50
